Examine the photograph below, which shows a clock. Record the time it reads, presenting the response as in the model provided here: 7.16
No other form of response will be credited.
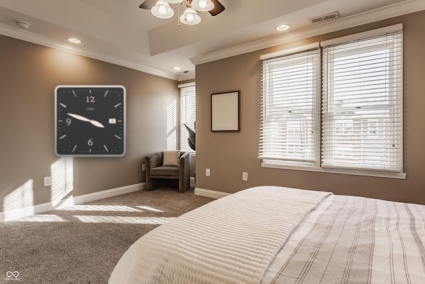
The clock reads 3.48
